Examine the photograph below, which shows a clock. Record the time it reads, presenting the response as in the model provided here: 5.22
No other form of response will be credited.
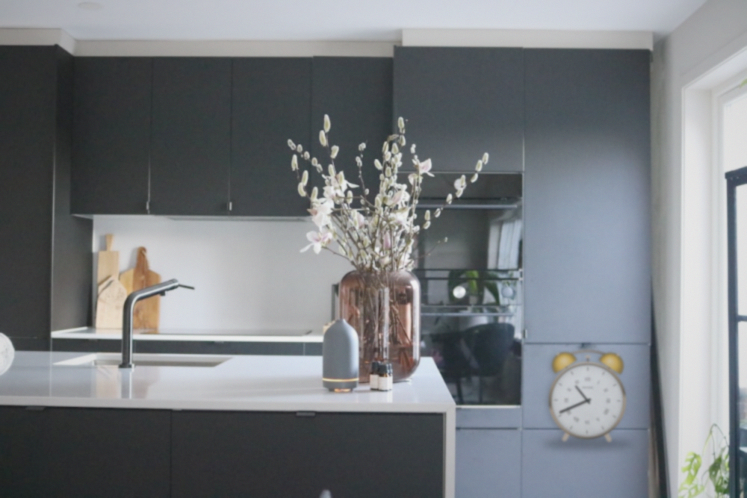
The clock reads 10.41
